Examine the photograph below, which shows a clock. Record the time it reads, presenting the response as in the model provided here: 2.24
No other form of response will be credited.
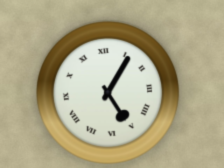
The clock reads 5.06
